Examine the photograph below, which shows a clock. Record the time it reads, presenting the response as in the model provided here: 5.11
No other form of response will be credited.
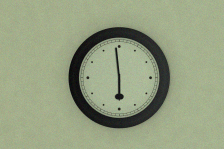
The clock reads 5.59
